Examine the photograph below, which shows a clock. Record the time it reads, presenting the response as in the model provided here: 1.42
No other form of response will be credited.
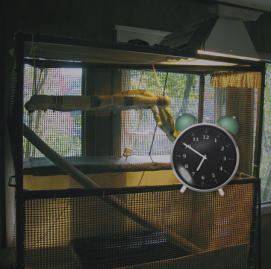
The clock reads 6.50
